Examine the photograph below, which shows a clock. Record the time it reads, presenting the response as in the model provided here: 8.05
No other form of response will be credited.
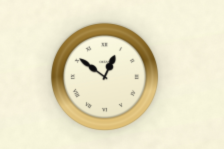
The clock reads 12.51
